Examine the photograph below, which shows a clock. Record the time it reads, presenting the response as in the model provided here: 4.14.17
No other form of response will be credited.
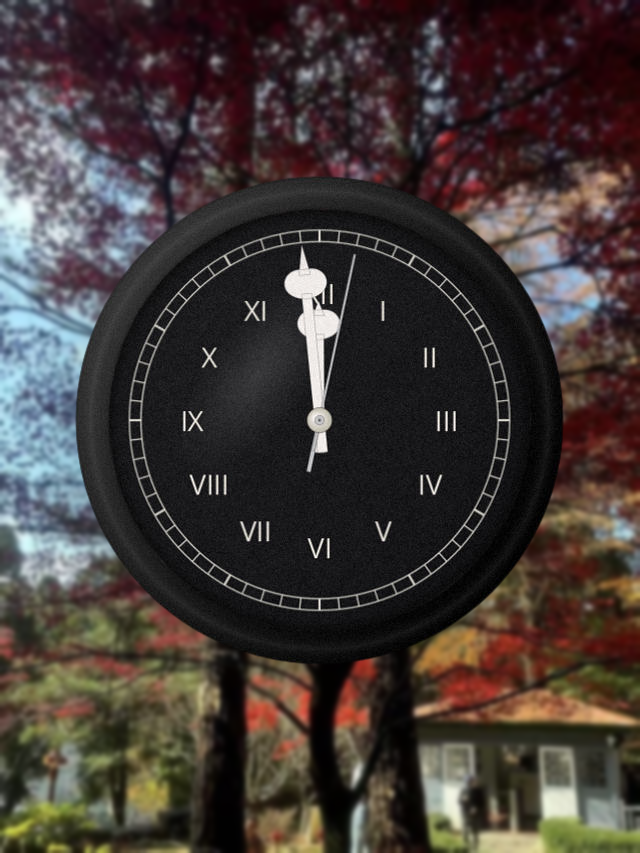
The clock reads 11.59.02
